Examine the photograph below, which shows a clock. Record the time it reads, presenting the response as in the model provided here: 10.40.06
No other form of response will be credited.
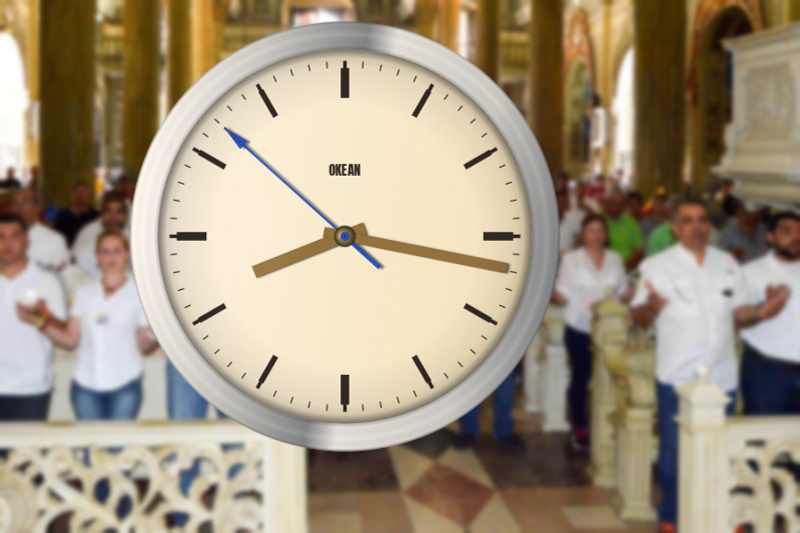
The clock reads 8.16.52
